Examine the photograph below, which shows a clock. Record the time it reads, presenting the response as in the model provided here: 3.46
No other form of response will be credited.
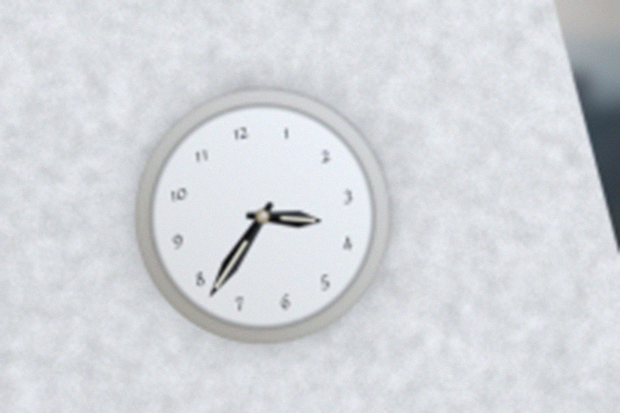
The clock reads 3.38
